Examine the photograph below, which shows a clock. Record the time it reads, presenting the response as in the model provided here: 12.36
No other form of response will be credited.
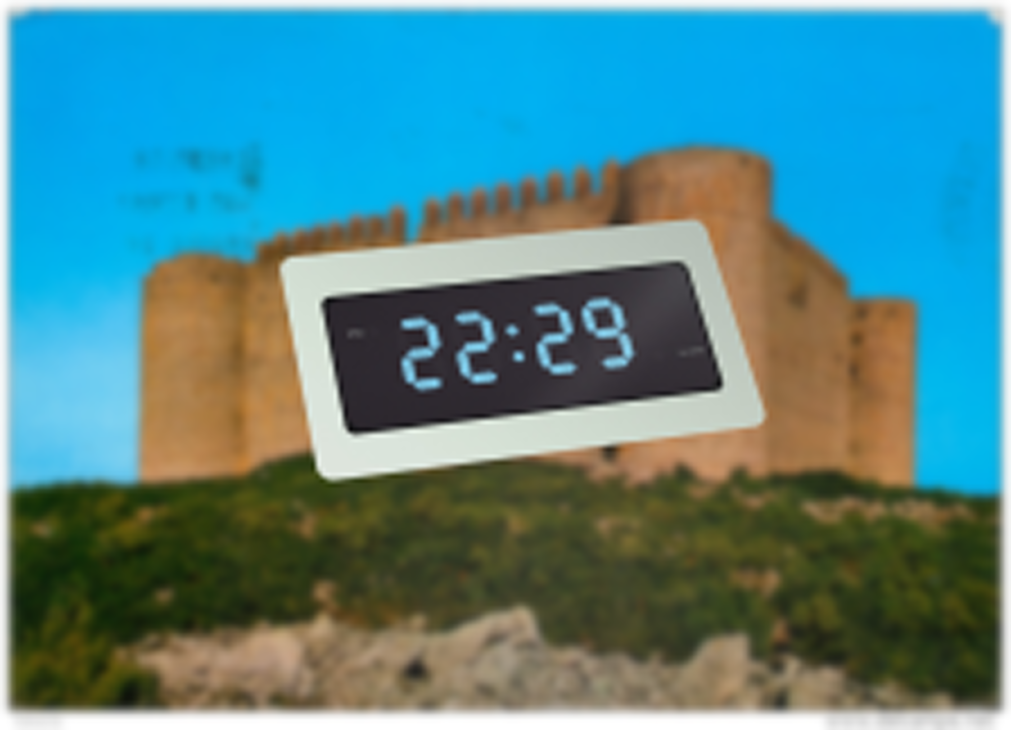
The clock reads 22.29
